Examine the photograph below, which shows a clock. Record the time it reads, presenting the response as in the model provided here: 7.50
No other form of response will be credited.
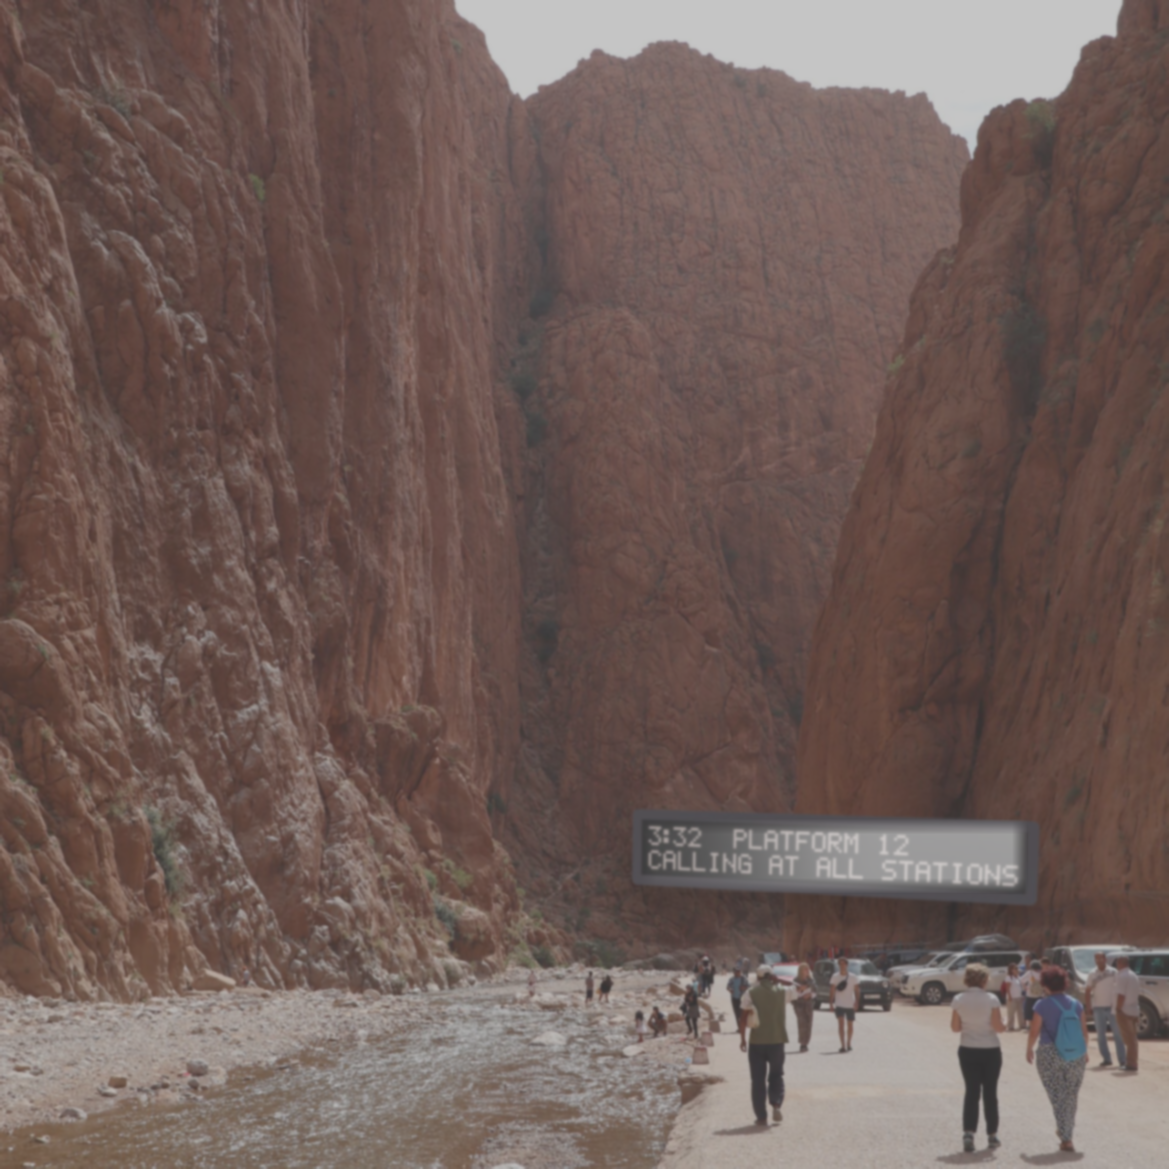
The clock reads 3.32
